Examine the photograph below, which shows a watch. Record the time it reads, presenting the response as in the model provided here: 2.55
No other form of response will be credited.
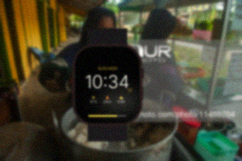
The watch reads 10.34
